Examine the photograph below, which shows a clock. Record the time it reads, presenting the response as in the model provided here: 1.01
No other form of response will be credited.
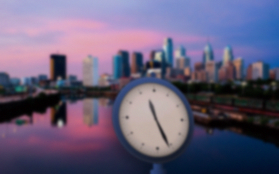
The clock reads 11.26
